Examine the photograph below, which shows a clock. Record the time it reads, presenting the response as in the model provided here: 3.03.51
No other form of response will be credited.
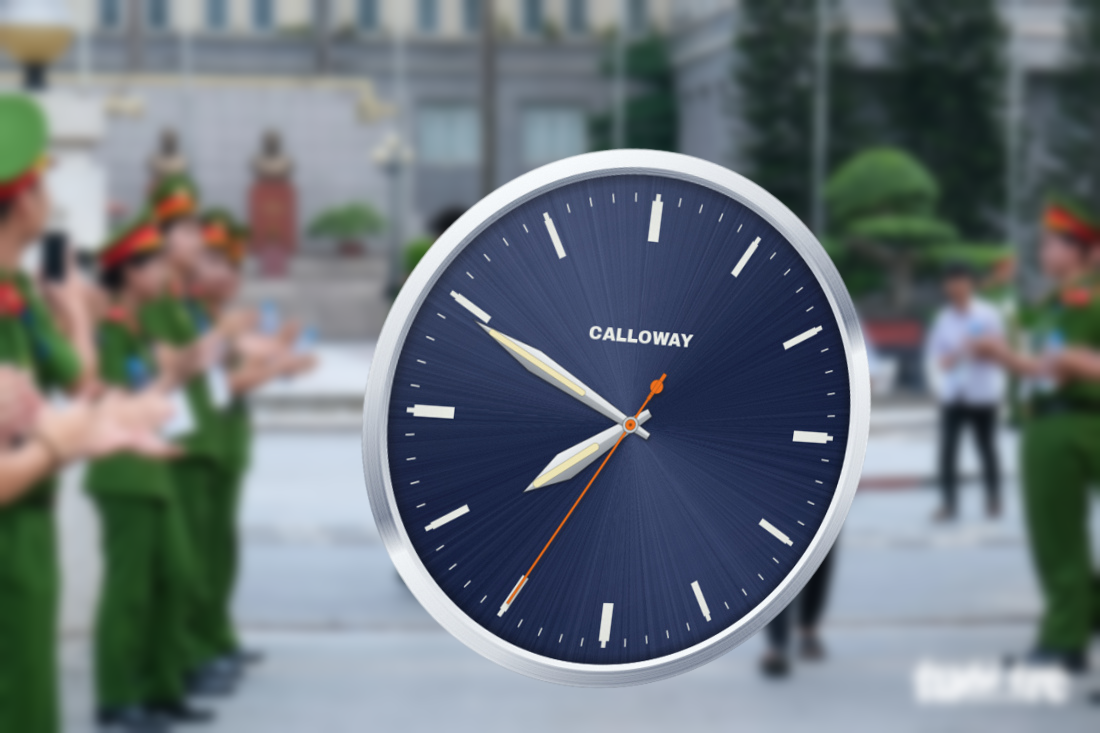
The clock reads 7.49.35
